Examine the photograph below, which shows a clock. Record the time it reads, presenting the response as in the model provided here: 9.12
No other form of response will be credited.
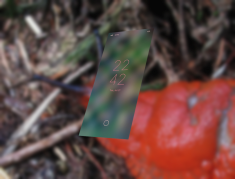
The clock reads 22.42
